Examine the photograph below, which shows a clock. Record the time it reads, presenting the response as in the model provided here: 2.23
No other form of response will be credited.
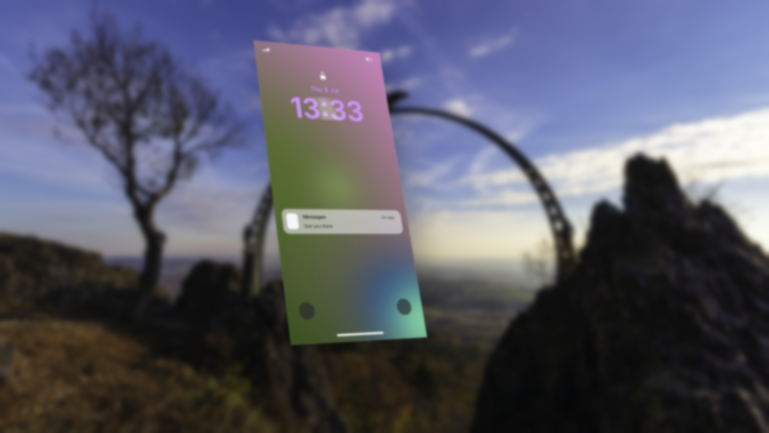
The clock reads 13.33
